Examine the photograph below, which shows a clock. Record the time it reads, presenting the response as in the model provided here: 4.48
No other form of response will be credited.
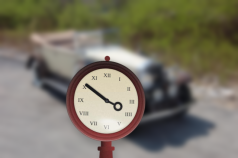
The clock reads 3.51
